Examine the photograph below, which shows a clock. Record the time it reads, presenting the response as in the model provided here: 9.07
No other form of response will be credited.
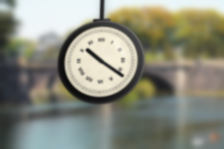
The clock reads 10.21
